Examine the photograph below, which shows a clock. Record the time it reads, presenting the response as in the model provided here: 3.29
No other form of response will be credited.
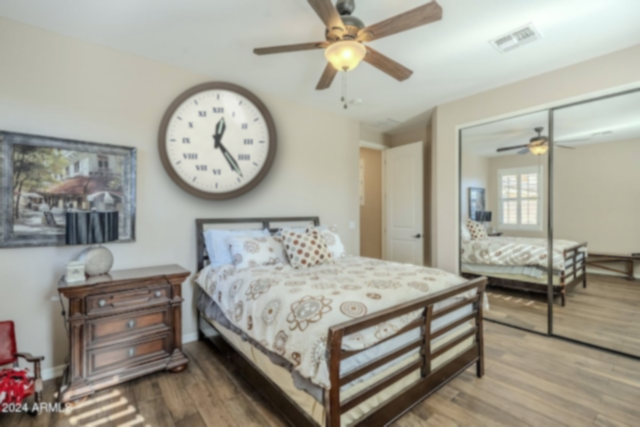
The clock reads 12.24
